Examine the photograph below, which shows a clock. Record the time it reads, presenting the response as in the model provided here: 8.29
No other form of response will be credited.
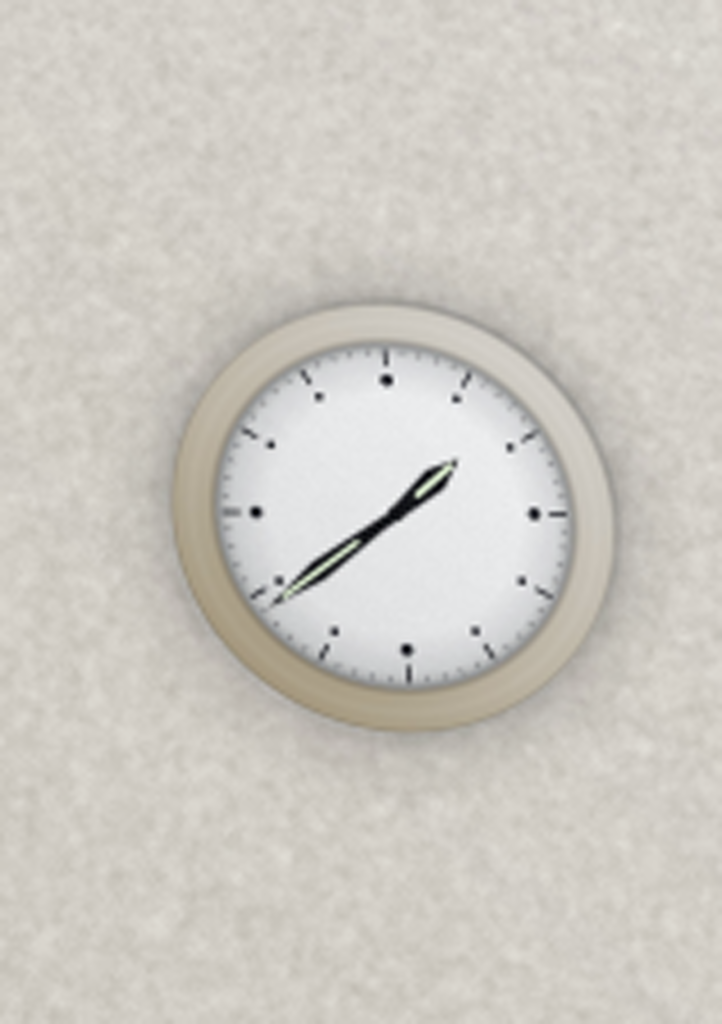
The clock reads 1.39
